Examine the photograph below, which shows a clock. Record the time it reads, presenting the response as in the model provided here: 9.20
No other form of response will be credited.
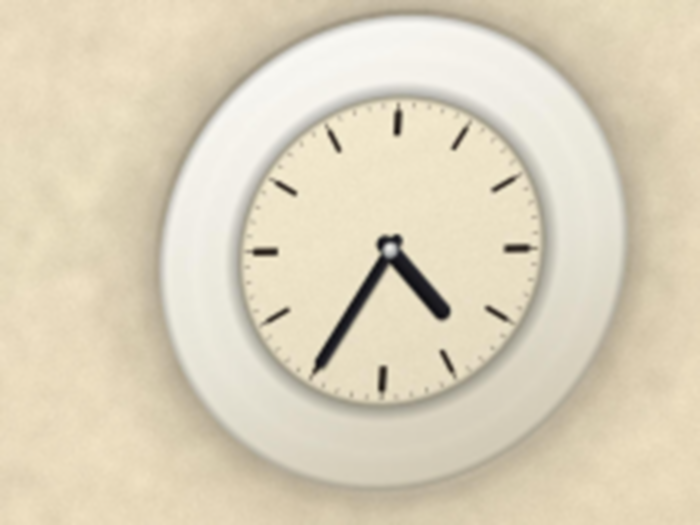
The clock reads 4.35
